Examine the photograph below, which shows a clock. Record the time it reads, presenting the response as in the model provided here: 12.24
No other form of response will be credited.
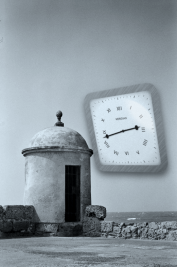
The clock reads 2.43
